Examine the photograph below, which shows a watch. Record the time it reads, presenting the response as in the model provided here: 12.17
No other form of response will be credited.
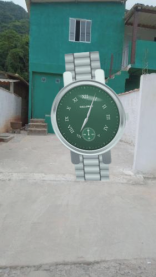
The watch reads 7.04
